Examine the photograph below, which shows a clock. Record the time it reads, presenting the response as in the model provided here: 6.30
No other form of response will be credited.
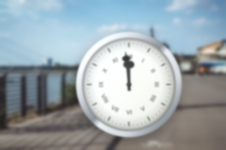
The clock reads 11.59
